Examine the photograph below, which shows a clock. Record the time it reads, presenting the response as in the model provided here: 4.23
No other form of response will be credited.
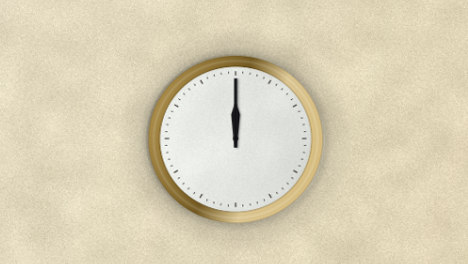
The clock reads 12.00
